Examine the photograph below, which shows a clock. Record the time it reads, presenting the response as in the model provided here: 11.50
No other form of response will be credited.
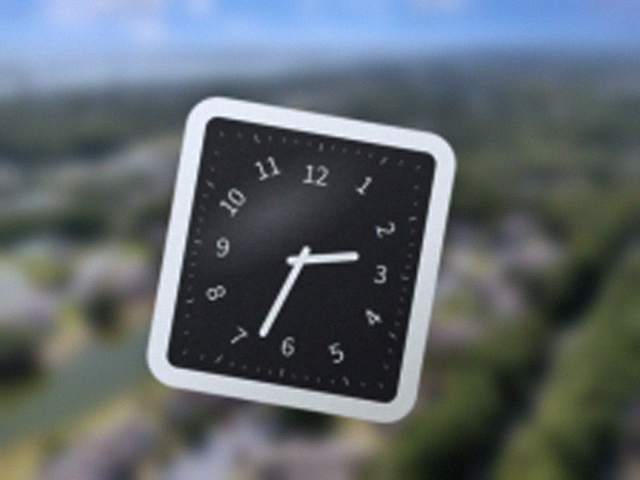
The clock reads 2.33
